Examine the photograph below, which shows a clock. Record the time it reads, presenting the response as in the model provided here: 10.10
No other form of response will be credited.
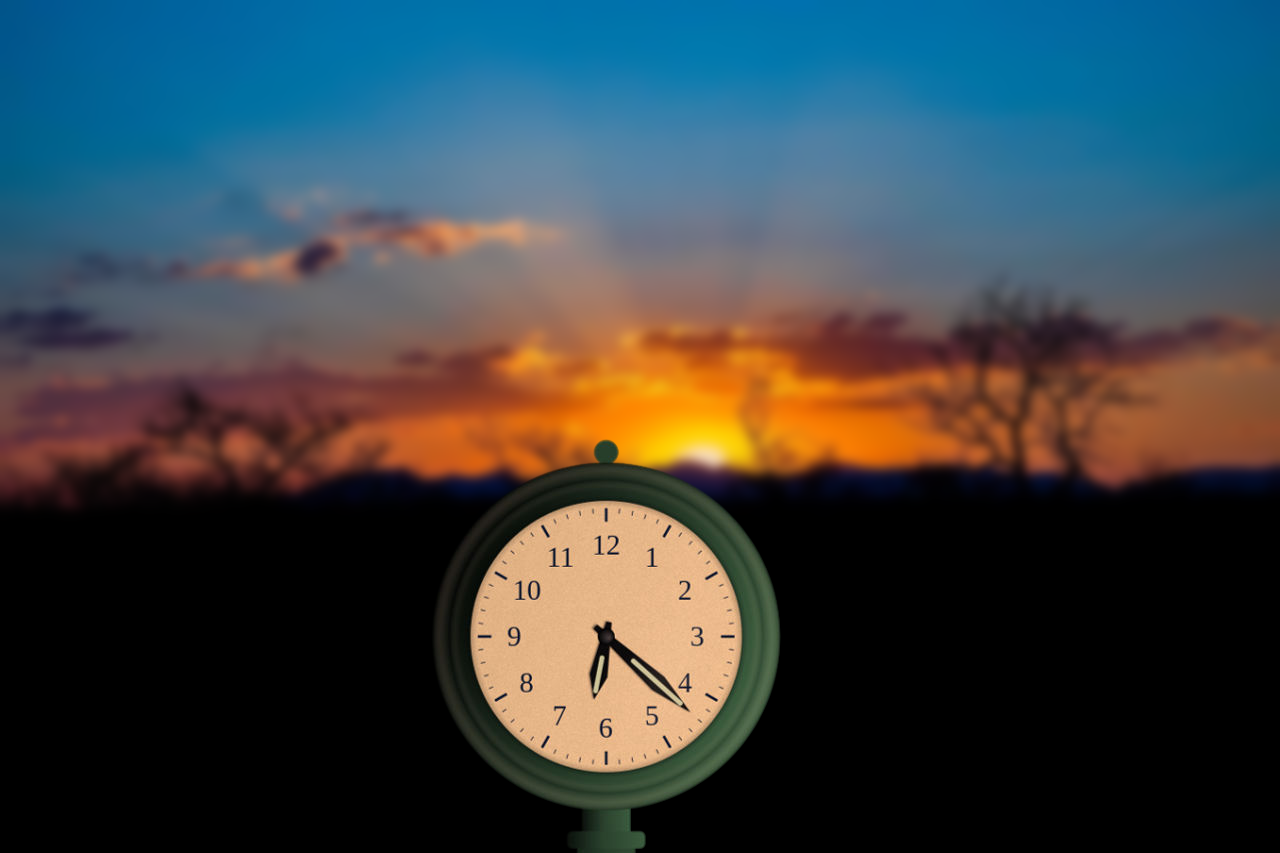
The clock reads 6.22
